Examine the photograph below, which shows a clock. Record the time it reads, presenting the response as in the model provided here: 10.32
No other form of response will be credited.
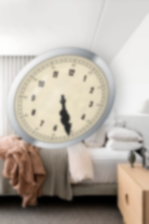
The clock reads 5.26
